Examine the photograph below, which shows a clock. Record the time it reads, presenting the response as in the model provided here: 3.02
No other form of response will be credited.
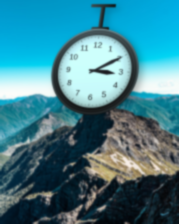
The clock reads 3.10
